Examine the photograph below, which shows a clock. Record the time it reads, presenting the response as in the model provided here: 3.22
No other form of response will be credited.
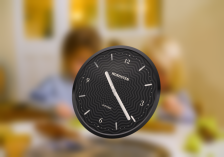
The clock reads 10.21
